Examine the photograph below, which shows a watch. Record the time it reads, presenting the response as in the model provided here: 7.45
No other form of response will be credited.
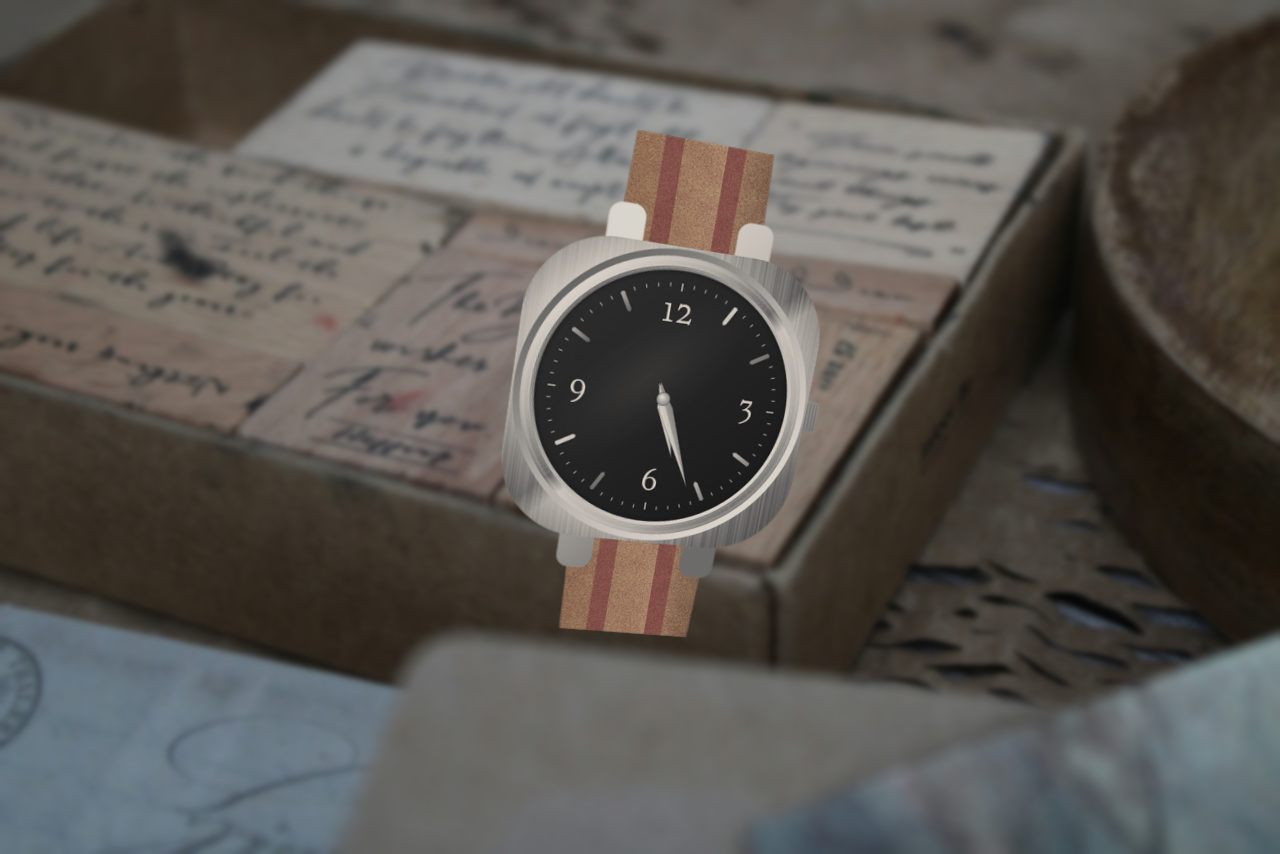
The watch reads 5.26
